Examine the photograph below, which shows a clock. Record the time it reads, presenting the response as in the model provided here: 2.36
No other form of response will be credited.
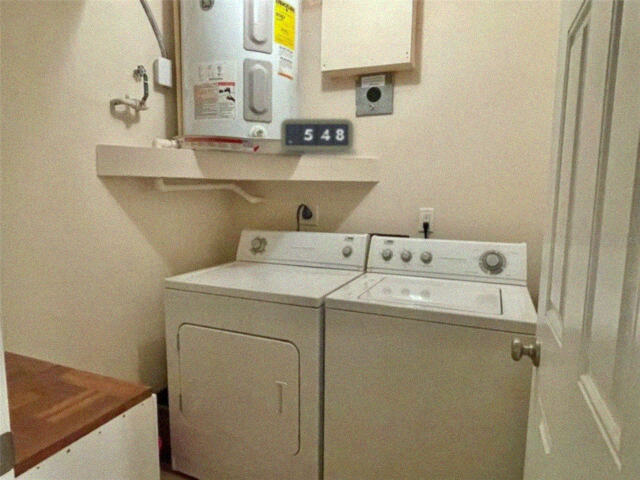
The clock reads 5.48
